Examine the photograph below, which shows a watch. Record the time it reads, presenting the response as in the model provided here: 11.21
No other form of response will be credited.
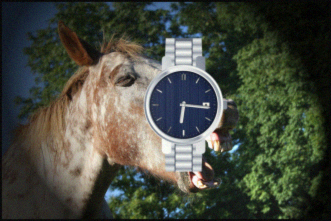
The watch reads 6.16
